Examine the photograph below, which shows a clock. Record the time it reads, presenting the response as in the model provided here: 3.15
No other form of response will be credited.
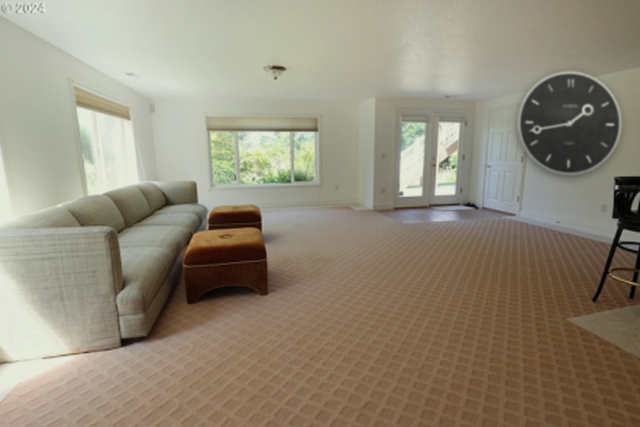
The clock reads 1.43
